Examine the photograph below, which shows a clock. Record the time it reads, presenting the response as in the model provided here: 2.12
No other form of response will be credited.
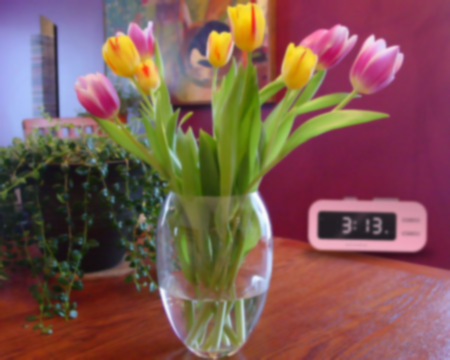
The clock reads 3.13
